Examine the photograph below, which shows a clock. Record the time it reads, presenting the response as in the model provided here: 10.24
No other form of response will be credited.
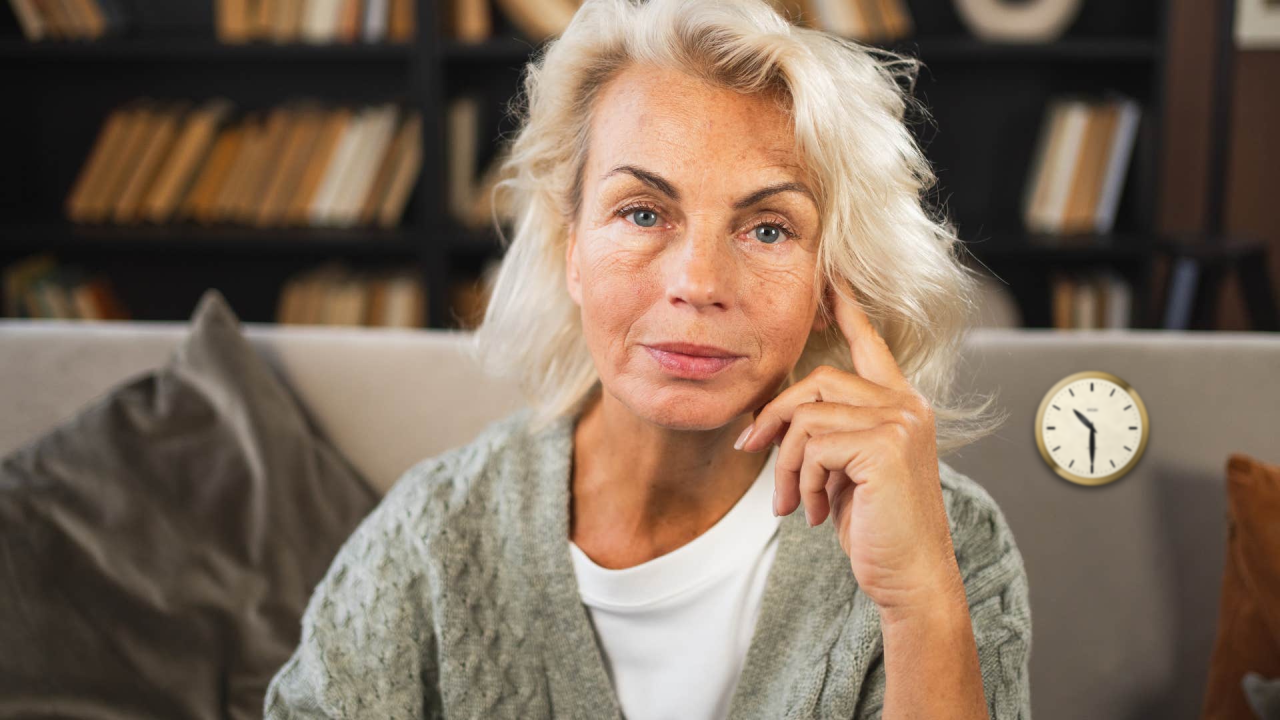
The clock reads 10.30
